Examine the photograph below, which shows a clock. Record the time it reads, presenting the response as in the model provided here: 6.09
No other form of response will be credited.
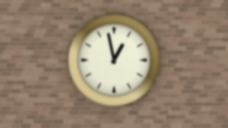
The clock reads 12.58
